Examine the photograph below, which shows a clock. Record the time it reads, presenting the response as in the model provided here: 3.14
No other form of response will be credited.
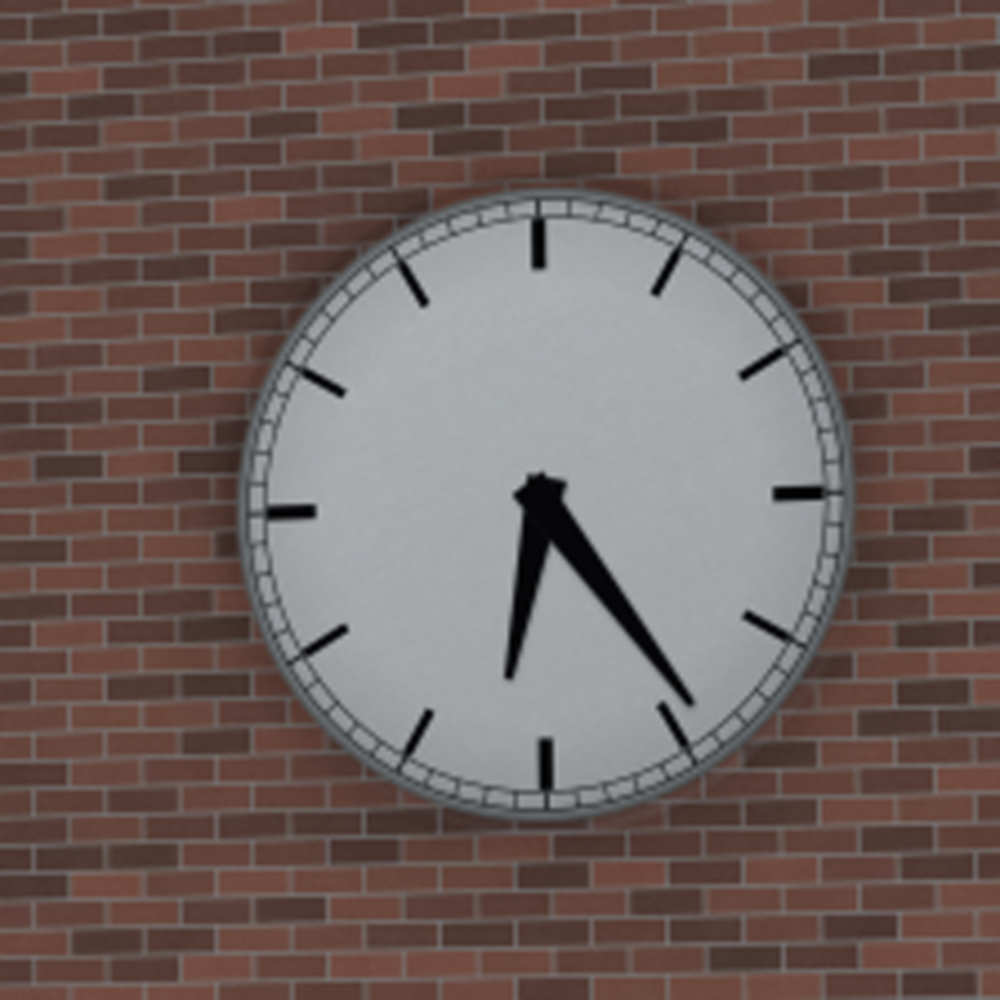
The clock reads 6.24
